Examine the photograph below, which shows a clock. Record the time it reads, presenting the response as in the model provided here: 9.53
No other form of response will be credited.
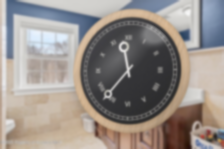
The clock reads 11.37
